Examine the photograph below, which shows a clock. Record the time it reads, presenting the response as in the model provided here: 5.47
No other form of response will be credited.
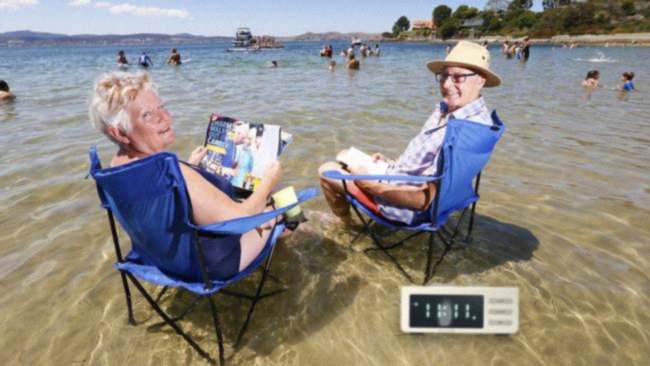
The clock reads 11.11
